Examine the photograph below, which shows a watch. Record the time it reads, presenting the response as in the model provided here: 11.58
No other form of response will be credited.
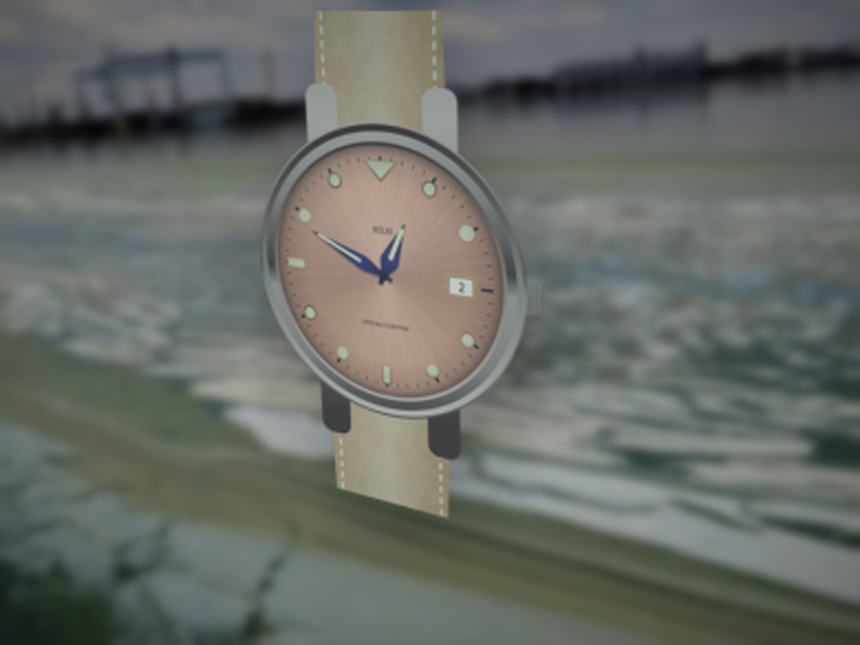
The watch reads 12.49
